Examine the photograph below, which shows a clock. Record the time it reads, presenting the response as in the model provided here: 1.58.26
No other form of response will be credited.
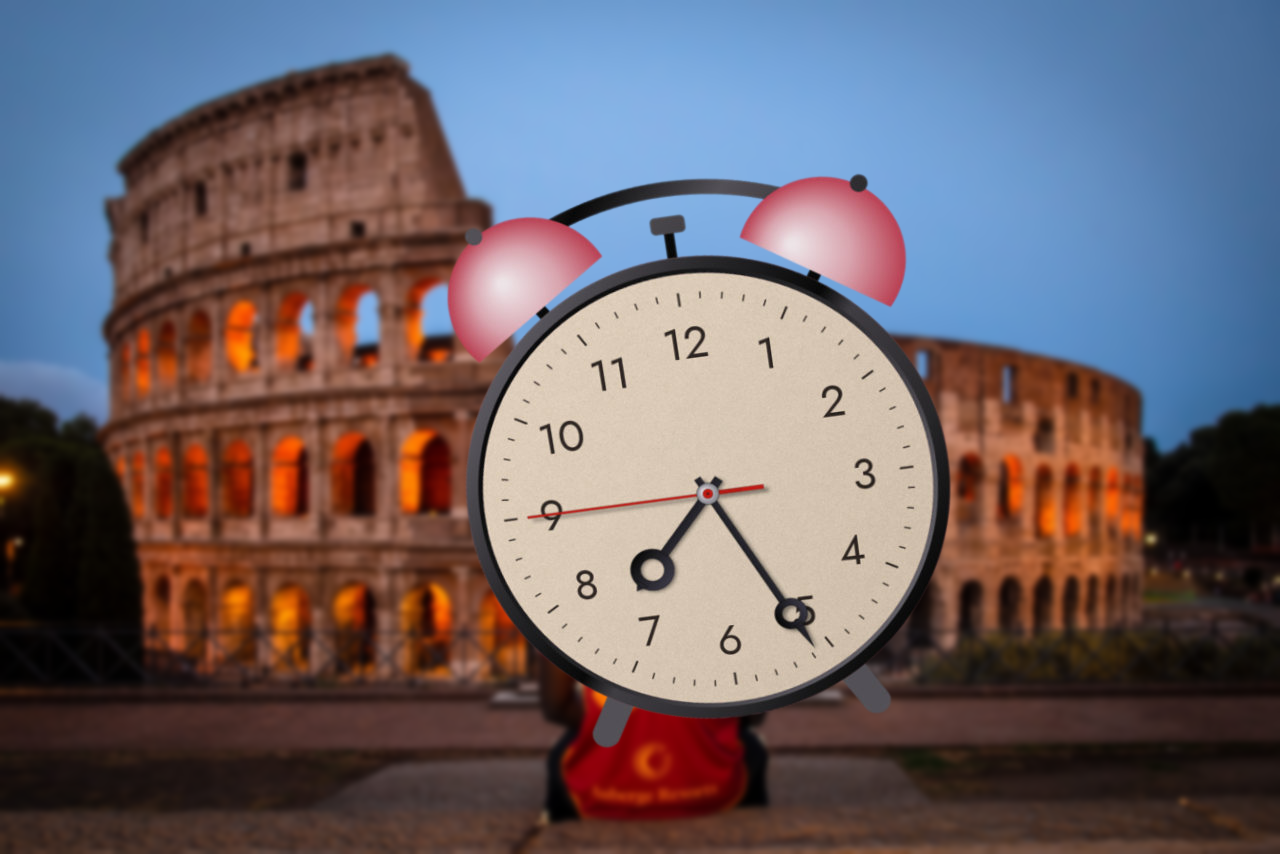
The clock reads 7.25.45
